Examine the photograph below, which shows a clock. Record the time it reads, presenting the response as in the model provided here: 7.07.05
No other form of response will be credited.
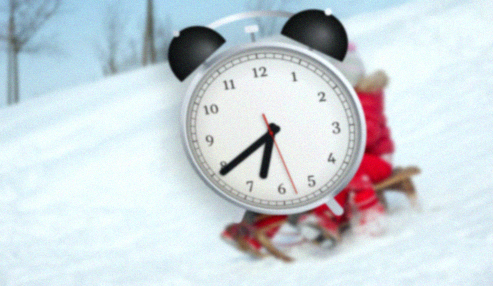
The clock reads 6.39.28
